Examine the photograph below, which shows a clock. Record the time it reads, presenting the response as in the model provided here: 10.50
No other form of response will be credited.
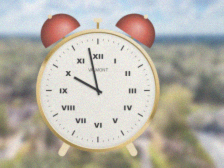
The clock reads 9.58
